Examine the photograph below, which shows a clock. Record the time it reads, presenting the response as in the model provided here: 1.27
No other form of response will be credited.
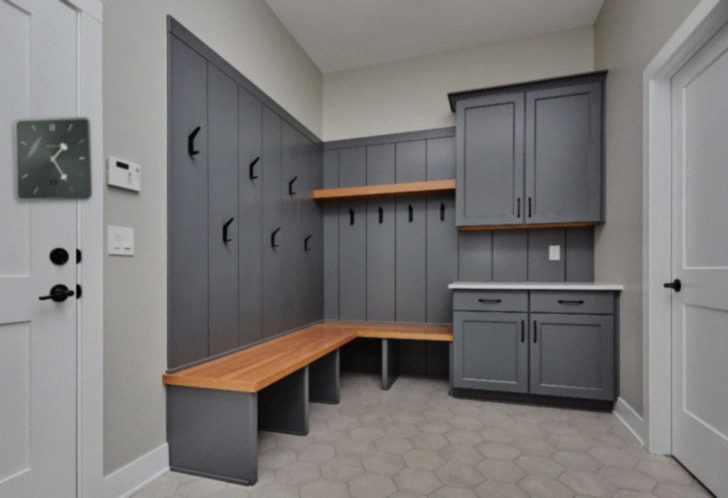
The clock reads 1.25
